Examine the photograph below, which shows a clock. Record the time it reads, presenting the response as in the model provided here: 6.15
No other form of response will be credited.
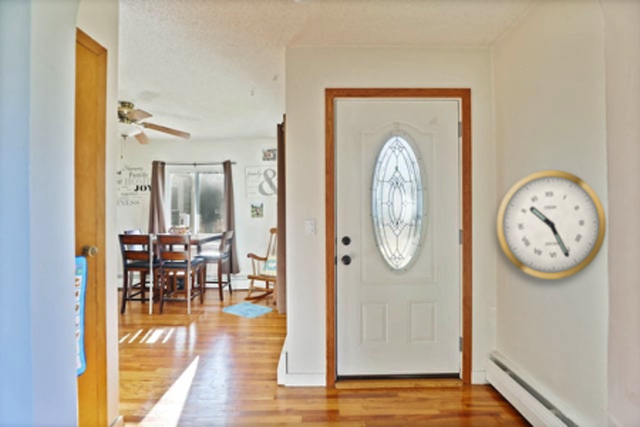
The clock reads 10.26
